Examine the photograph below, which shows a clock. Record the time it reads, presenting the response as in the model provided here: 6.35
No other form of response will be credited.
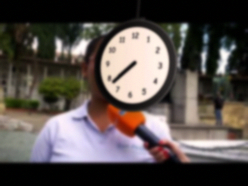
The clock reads 7.38
